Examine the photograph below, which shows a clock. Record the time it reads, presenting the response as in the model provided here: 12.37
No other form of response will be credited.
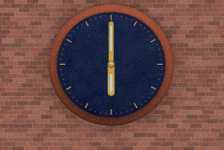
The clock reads 6.00
